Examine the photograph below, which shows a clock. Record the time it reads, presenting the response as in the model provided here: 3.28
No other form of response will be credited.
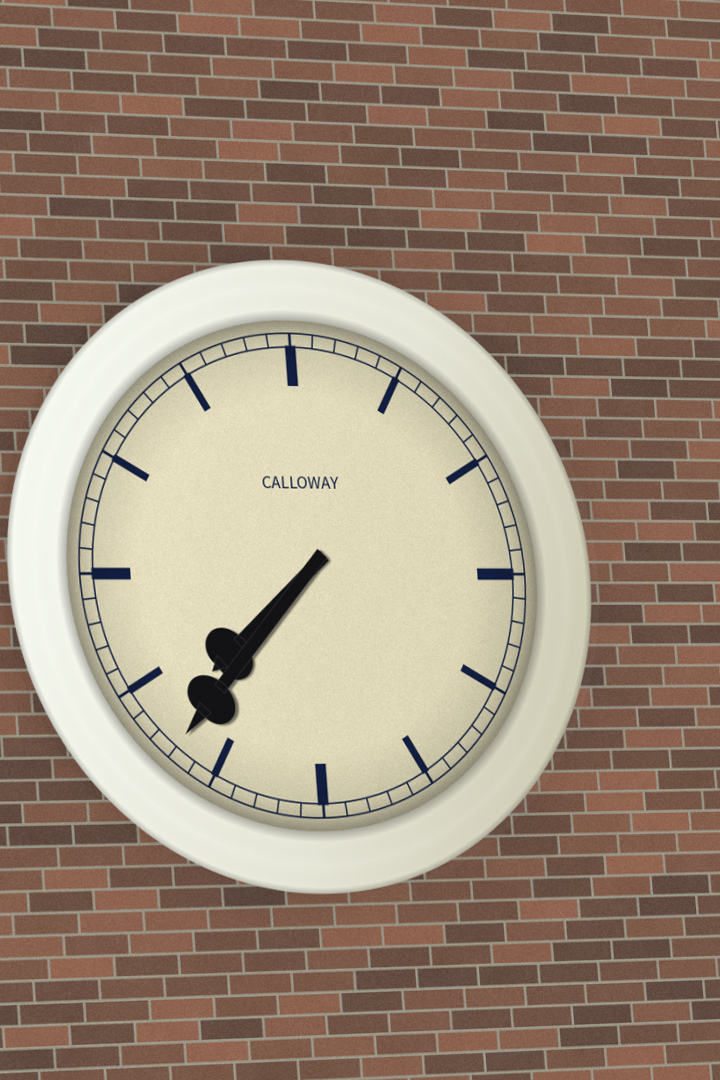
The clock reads 7.37
